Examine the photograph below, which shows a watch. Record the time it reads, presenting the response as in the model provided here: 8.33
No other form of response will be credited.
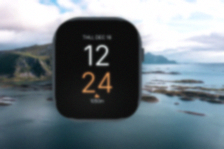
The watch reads 12.24
